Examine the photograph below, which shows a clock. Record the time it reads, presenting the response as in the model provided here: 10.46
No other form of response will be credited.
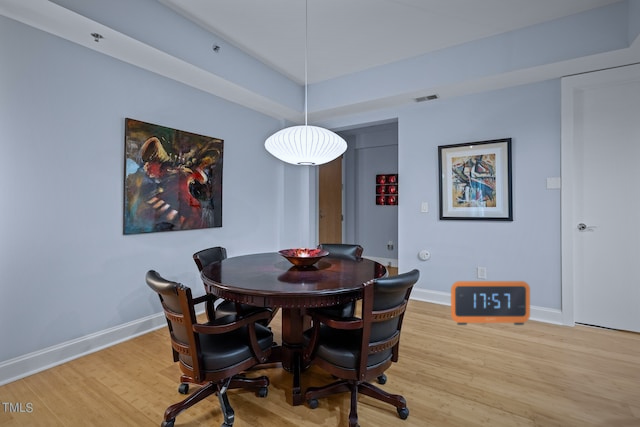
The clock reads 17.57
